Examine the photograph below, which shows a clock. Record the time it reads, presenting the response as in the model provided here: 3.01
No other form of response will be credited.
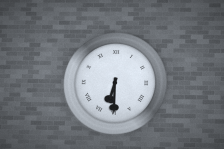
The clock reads 6.30
